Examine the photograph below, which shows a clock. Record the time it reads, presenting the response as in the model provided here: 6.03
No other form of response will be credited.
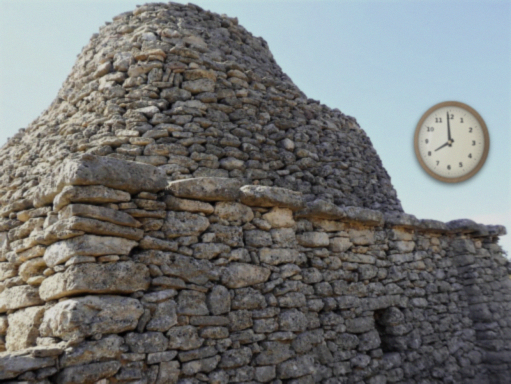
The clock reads 7.59
